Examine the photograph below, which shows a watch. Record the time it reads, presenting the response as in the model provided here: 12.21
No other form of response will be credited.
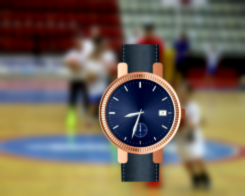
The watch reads 8.33
